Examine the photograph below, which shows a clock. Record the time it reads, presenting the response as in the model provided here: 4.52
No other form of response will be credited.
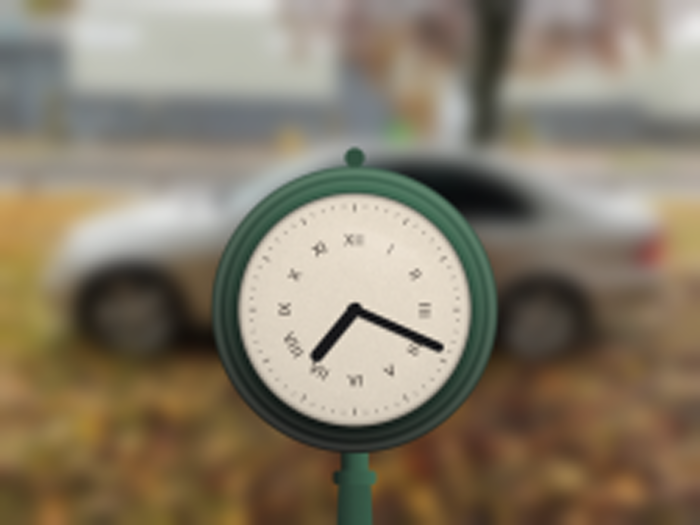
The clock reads 7.19
